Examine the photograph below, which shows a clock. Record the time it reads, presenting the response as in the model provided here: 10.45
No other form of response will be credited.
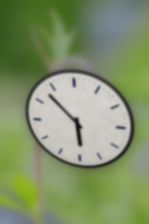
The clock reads 5.53
